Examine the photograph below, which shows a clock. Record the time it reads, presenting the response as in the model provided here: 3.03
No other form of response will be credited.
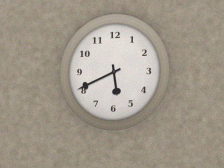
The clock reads 5.41
